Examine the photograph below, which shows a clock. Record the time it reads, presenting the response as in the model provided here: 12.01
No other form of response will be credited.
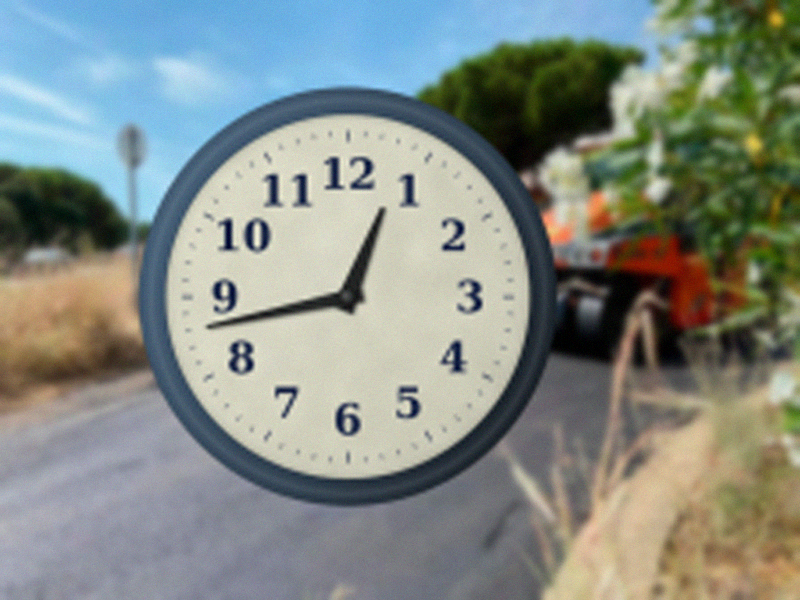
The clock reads 12.43
